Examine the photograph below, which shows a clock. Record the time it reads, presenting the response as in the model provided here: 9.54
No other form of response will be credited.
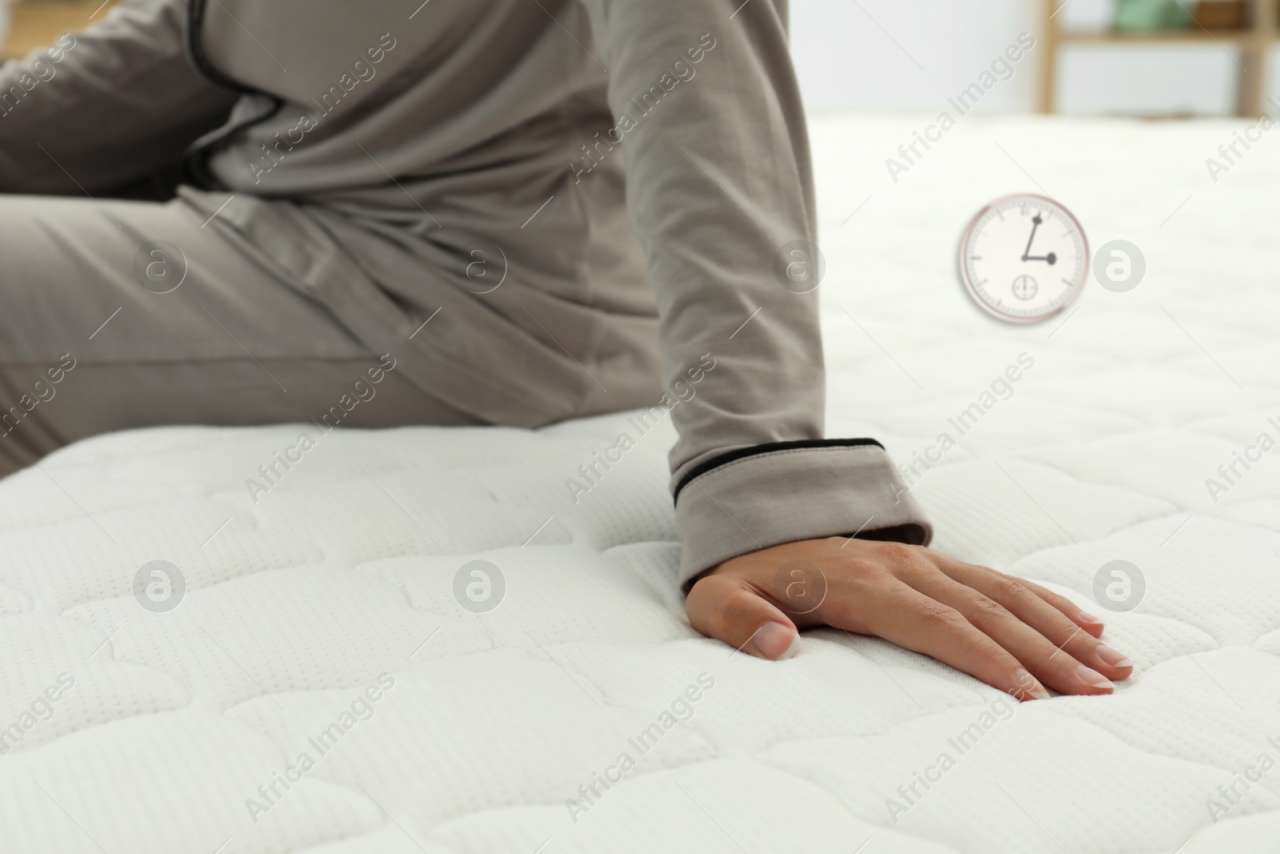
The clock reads 3.03
